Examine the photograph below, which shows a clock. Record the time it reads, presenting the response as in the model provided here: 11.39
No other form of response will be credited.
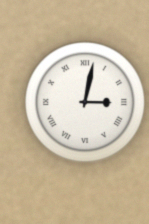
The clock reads 3.02
